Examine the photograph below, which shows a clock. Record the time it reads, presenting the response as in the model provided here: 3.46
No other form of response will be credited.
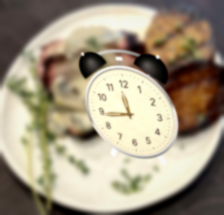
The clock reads 11.44
